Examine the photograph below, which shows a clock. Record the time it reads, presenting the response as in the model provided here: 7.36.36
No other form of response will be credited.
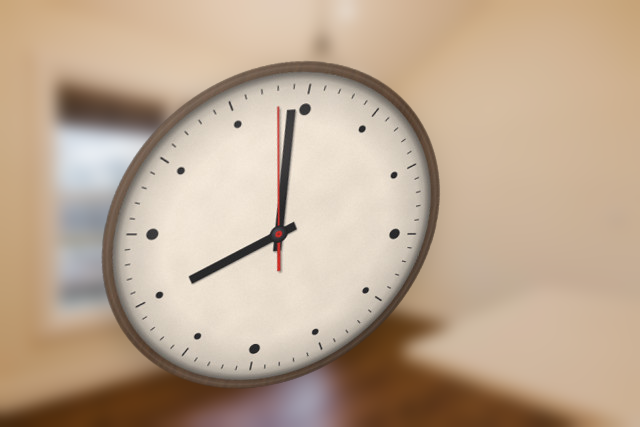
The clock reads 7.58.58
